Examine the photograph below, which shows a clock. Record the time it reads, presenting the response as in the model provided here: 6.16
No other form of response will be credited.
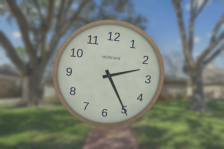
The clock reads 2.25
